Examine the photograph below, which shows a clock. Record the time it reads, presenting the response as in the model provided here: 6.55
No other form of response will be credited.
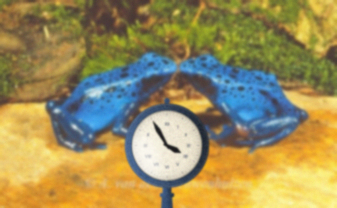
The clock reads 3.55
